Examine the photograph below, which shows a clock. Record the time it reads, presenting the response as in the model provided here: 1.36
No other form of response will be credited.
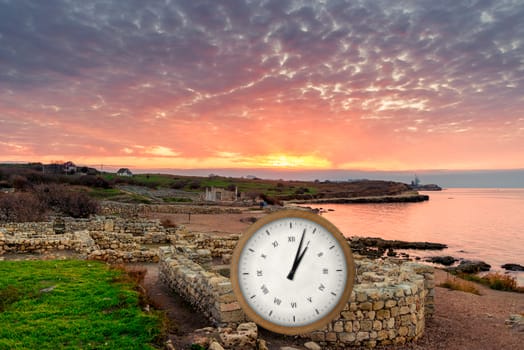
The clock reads 1.03
